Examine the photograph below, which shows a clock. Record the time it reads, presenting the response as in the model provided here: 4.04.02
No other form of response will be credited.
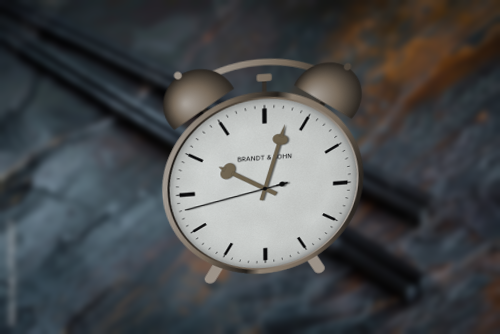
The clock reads 10.02.43
